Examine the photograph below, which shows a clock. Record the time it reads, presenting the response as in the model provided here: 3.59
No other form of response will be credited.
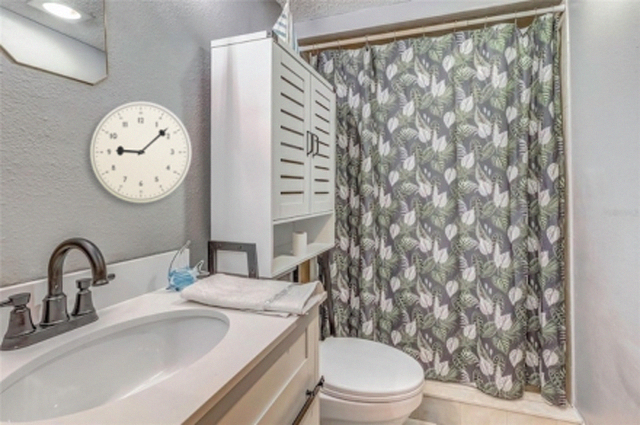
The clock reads 9.08
